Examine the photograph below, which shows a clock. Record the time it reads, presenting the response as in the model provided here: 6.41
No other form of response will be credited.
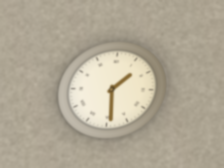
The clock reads 1.29
